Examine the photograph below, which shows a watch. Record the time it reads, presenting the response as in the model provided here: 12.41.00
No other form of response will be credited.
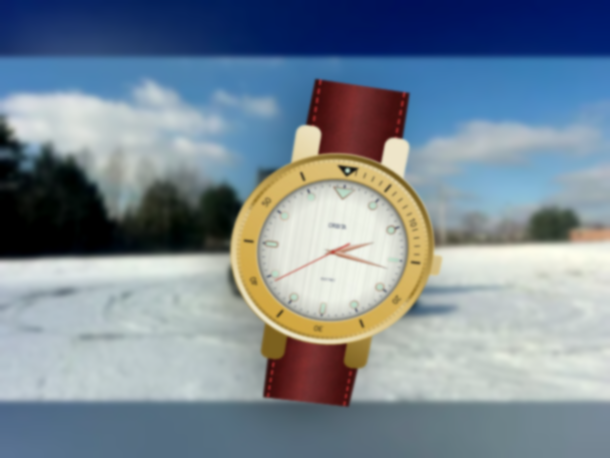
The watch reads 2.16.39
